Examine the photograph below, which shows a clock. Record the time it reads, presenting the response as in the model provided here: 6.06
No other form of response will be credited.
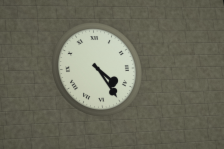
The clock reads 4.25
